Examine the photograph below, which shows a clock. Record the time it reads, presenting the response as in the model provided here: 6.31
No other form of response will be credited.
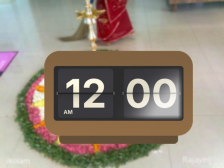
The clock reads 12.00
